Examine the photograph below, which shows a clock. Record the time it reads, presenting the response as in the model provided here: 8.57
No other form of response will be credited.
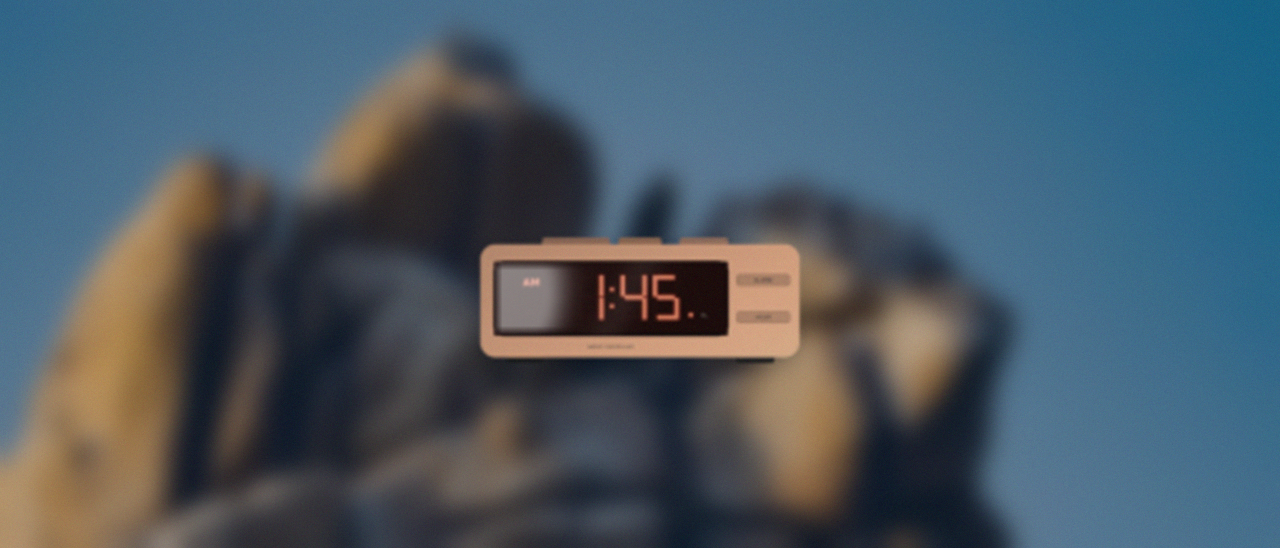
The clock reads 1.45
